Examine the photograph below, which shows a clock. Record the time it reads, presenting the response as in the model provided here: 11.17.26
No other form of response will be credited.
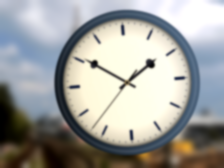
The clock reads 1.50.37
